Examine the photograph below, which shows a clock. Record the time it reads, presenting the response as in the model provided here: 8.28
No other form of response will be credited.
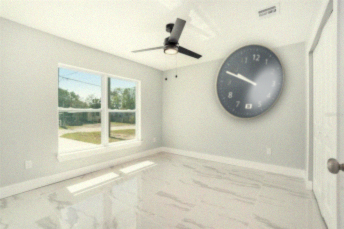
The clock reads 9.48
